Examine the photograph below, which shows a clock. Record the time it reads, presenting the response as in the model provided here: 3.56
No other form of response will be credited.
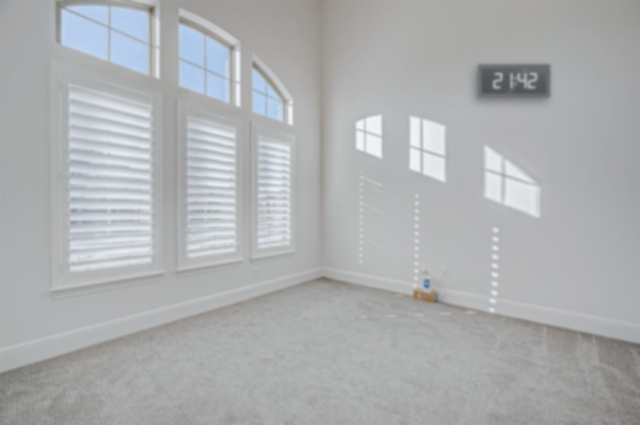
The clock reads 21.42
